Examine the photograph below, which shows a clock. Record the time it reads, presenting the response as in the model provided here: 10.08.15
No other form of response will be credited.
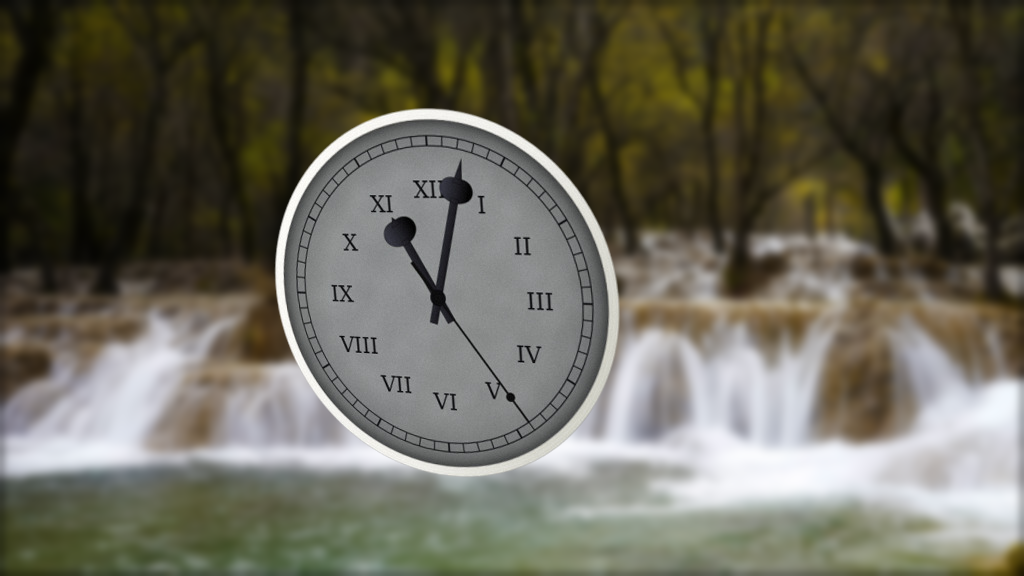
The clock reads 11.02.24
